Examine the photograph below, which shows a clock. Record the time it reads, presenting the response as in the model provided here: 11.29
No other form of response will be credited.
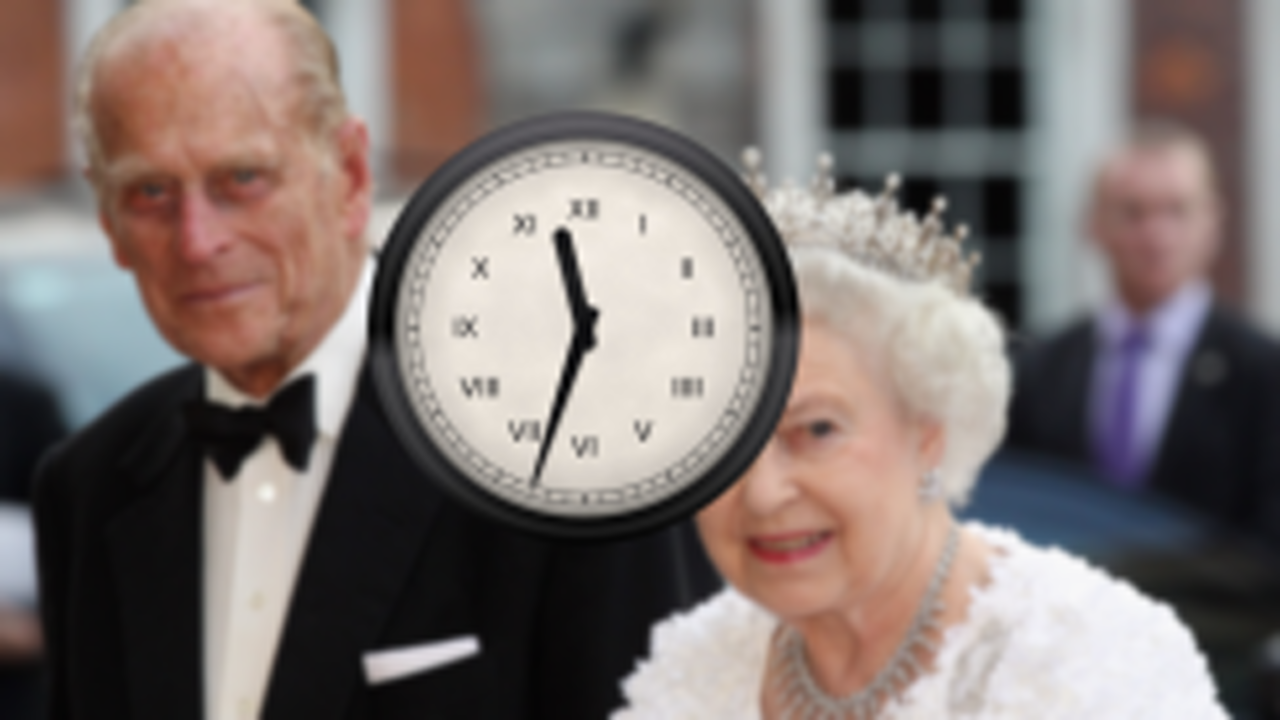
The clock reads 11.33
